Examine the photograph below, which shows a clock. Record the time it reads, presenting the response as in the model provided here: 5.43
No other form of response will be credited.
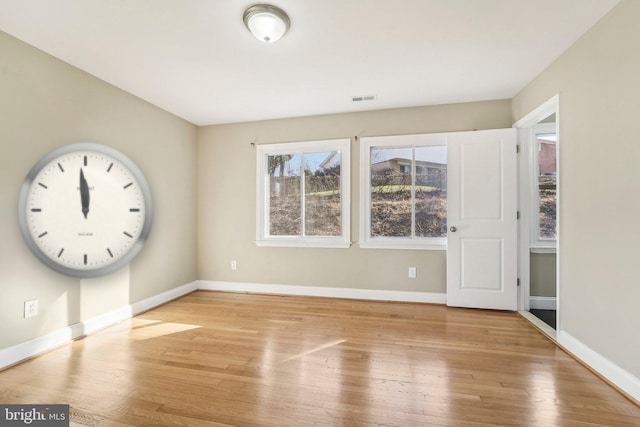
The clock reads 11.59
